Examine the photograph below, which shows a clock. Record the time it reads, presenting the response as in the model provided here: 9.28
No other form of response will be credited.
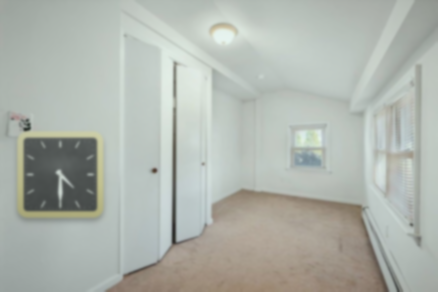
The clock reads 4.30
